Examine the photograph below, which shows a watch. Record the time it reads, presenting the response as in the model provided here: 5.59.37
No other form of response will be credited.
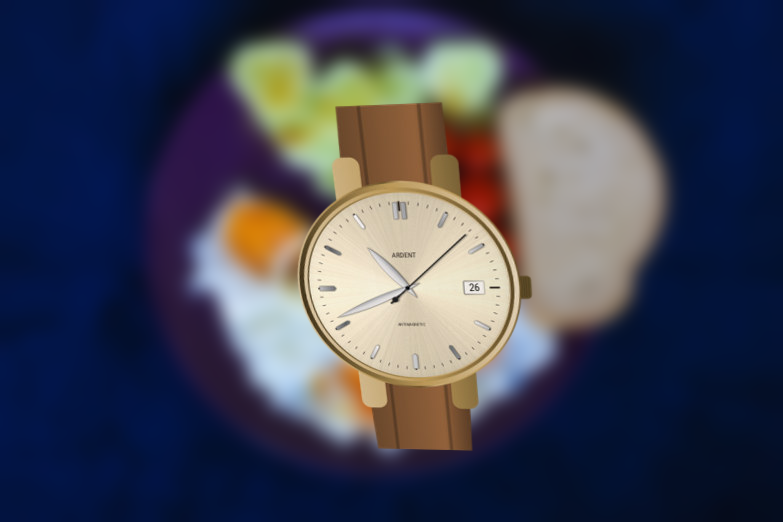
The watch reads 10.41.08
